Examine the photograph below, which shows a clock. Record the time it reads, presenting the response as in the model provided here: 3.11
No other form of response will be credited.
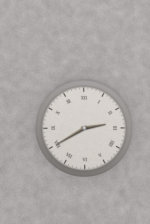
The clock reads 2.40
